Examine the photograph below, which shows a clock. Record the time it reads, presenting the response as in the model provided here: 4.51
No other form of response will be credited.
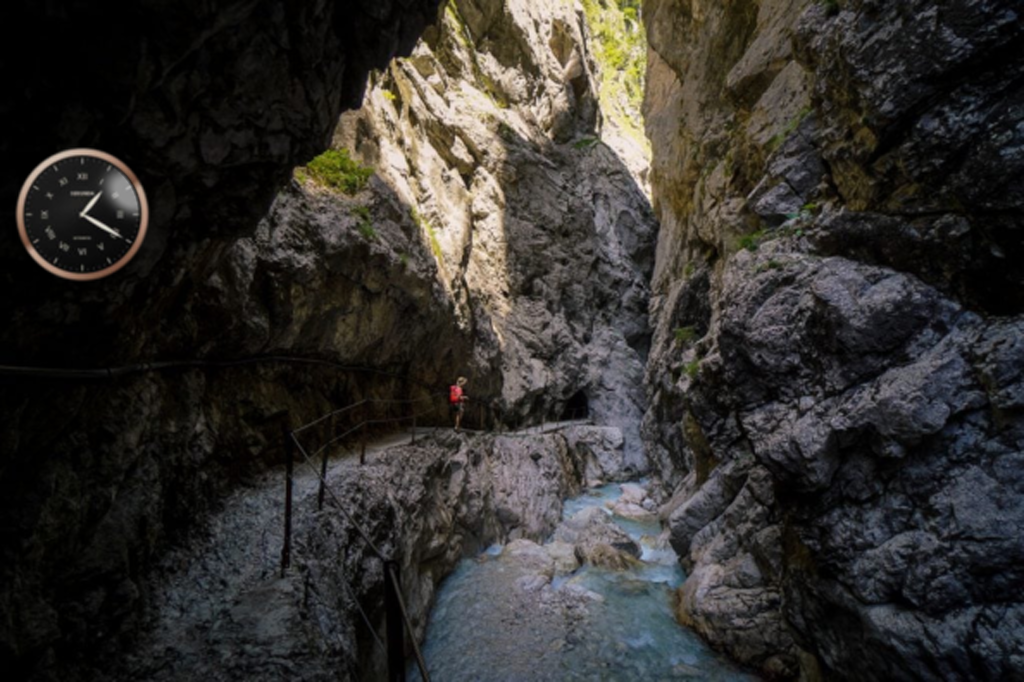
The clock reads 1.20
